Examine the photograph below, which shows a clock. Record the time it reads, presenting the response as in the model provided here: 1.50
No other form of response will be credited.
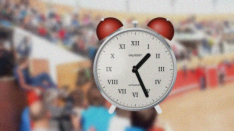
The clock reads 1.26
